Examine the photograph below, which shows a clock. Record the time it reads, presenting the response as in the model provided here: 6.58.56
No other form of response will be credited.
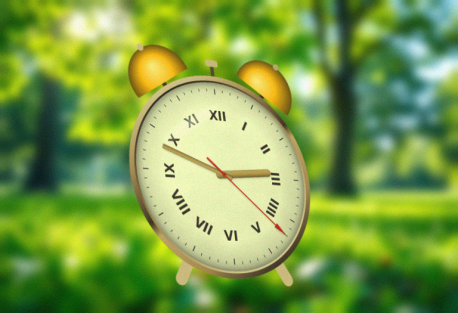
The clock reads 2.48.22
